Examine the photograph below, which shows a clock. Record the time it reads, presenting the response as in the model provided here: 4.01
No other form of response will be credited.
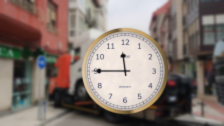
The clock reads 11.45
